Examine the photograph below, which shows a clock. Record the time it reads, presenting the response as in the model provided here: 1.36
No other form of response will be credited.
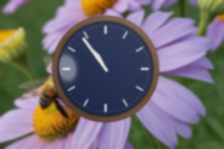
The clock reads 10.54
